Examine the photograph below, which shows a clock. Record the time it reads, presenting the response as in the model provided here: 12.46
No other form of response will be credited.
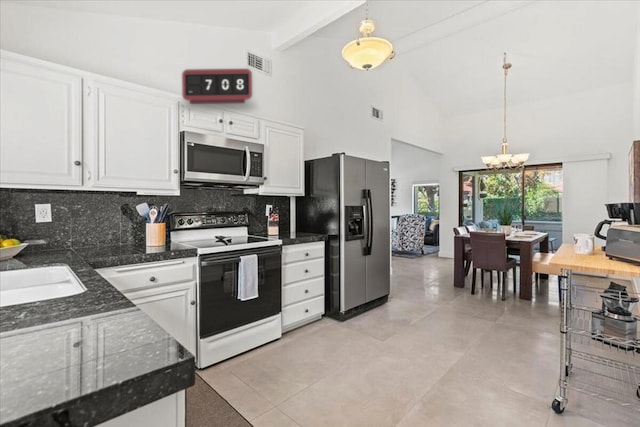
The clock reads 7.08
